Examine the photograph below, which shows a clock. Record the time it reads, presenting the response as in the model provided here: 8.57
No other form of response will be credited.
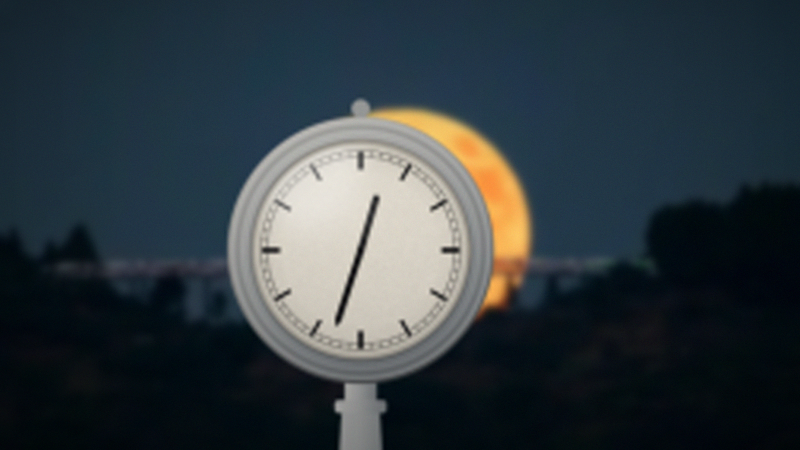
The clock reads 12.33
